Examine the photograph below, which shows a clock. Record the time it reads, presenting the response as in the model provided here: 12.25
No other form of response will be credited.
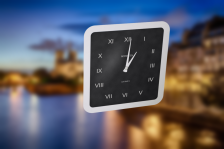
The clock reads 1.01
